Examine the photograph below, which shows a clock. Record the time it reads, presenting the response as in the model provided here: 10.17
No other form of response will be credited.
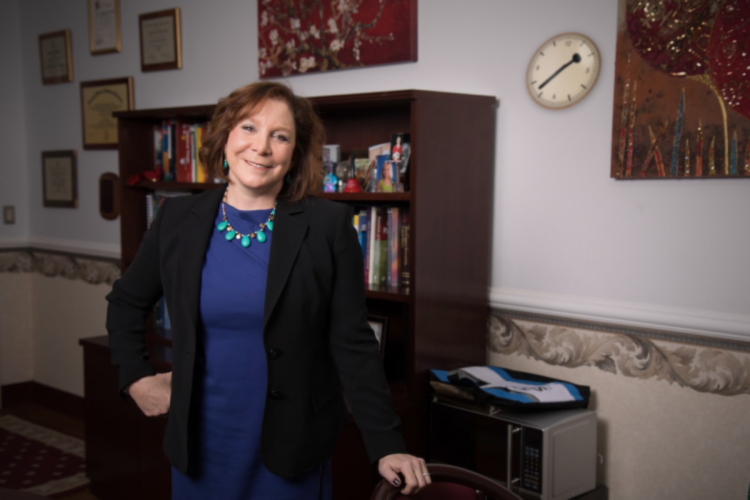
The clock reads 1.37
